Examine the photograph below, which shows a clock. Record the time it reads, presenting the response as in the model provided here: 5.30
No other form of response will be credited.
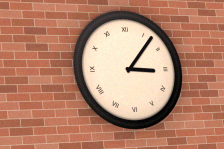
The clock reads 3.07
